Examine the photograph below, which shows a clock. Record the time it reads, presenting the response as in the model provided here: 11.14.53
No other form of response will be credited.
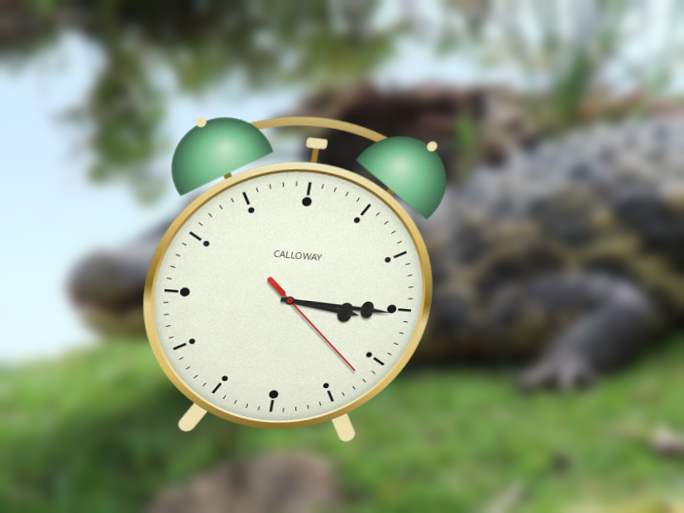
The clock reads 3.15.22
